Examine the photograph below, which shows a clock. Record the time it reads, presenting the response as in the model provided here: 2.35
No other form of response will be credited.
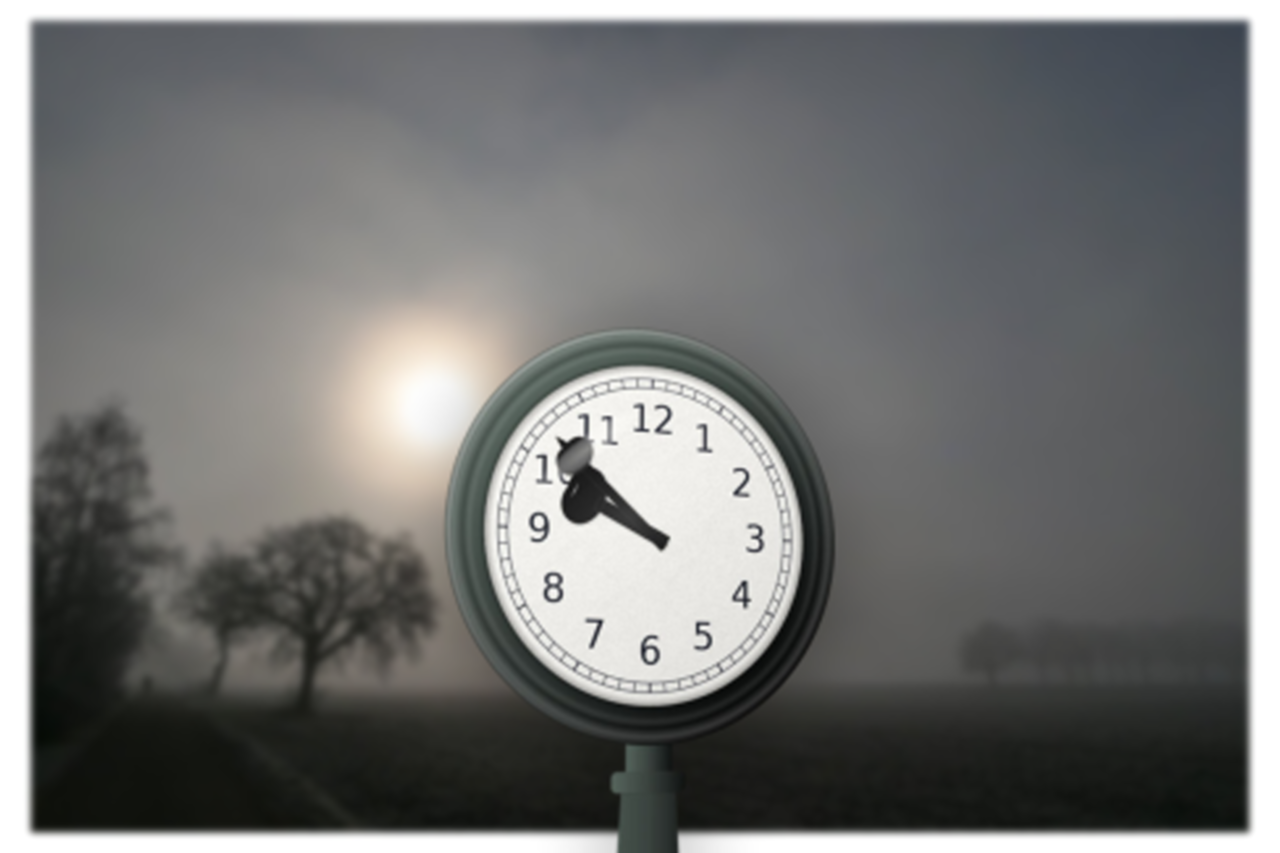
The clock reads 9.52
